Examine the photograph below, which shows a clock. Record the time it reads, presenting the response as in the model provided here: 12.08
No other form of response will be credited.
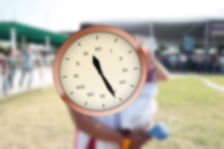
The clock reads 11.26
